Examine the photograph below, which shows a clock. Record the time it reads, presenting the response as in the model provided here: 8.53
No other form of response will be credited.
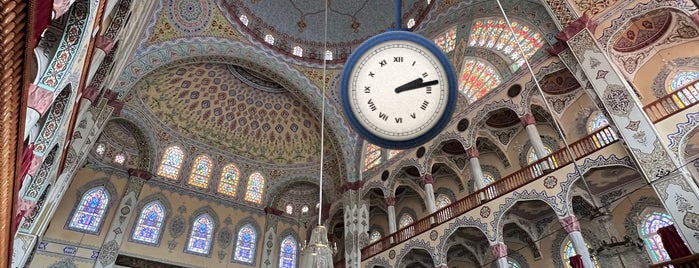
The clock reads 2.13
